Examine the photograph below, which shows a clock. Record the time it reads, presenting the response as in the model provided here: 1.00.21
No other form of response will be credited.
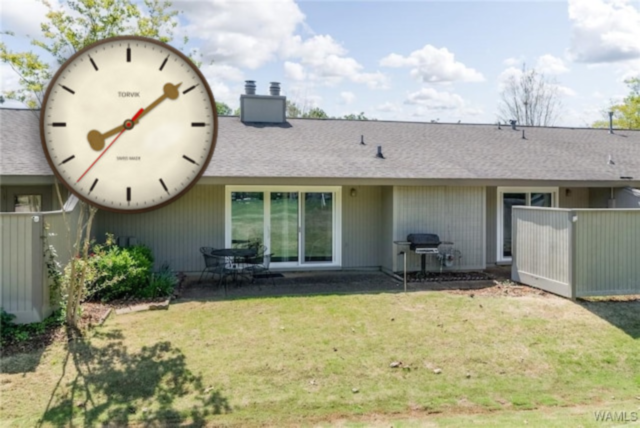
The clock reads 8.08.37
